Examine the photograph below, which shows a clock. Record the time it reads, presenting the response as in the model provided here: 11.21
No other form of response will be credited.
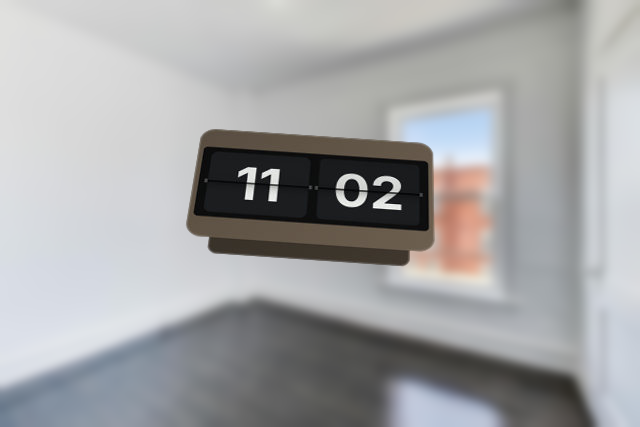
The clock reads 11.02
